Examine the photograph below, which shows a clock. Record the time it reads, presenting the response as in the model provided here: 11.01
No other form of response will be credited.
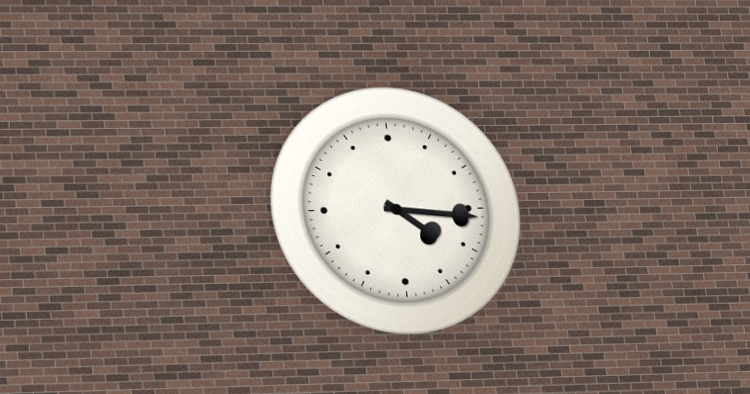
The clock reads 4.16
